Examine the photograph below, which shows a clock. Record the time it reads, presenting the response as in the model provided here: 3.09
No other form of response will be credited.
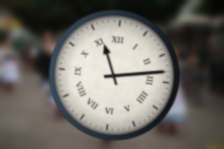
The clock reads 11.13
